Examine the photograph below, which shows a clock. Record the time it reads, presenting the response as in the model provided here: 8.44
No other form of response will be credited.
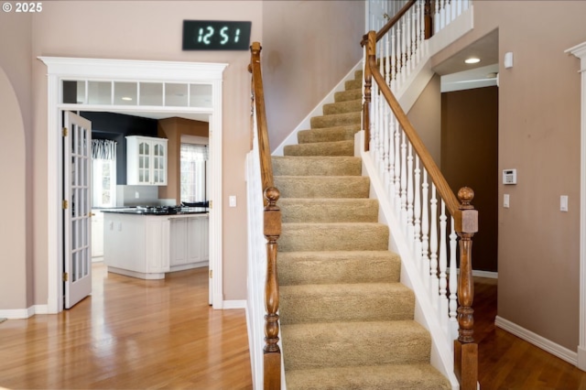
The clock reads 12.51
